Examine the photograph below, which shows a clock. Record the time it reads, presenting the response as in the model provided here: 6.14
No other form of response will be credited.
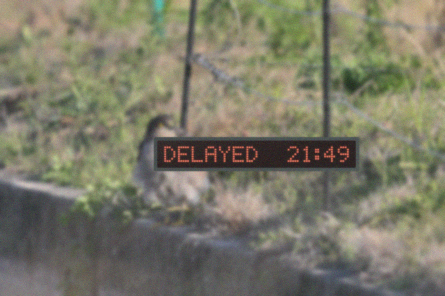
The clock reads 21.49
